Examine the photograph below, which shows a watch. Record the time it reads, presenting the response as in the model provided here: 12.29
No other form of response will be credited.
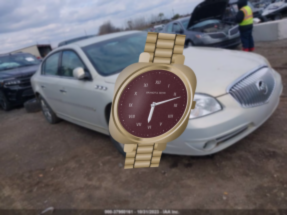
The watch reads 6.12
